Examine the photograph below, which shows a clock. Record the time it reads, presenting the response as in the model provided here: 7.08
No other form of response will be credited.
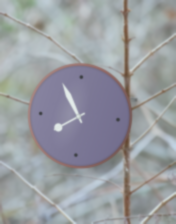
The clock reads 7.55
